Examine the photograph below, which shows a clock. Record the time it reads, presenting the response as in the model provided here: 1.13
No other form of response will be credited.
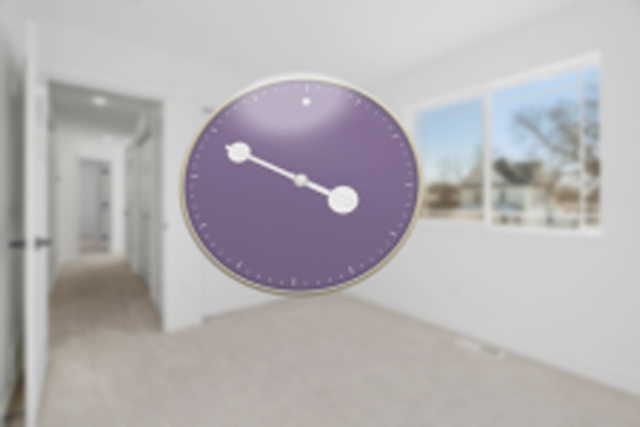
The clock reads 3.49
